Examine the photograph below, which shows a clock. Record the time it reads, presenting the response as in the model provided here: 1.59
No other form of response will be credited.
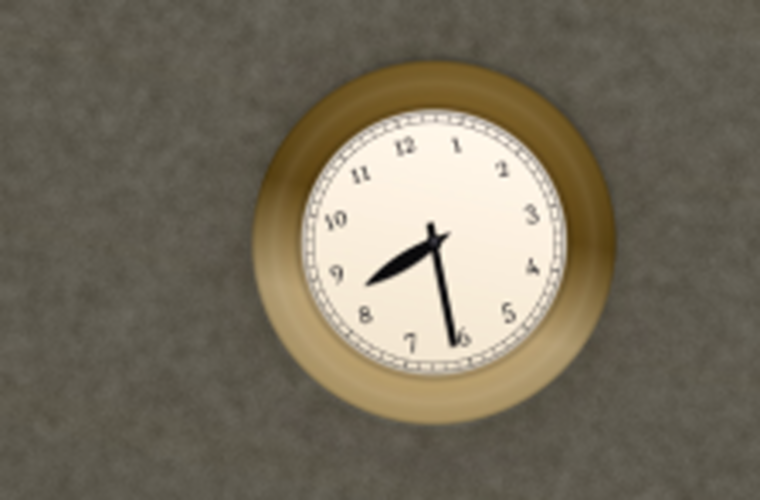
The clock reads 8.31
